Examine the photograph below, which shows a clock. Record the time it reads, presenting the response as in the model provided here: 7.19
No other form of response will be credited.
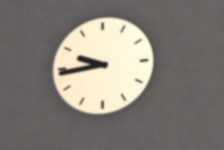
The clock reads 9.44
